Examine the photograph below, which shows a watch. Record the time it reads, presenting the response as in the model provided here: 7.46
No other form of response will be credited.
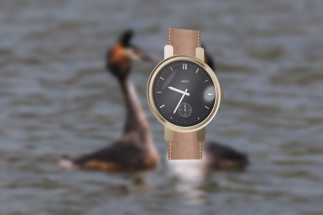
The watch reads 9.35
